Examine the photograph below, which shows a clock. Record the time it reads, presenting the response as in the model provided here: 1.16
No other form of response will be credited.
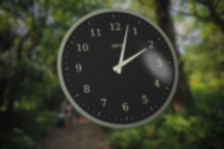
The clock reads 2.03
